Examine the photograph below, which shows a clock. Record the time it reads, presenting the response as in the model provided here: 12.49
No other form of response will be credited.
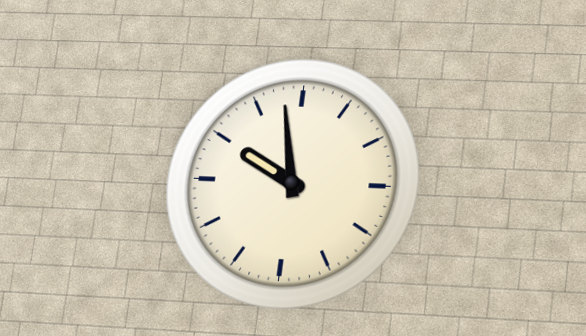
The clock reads 9.58
